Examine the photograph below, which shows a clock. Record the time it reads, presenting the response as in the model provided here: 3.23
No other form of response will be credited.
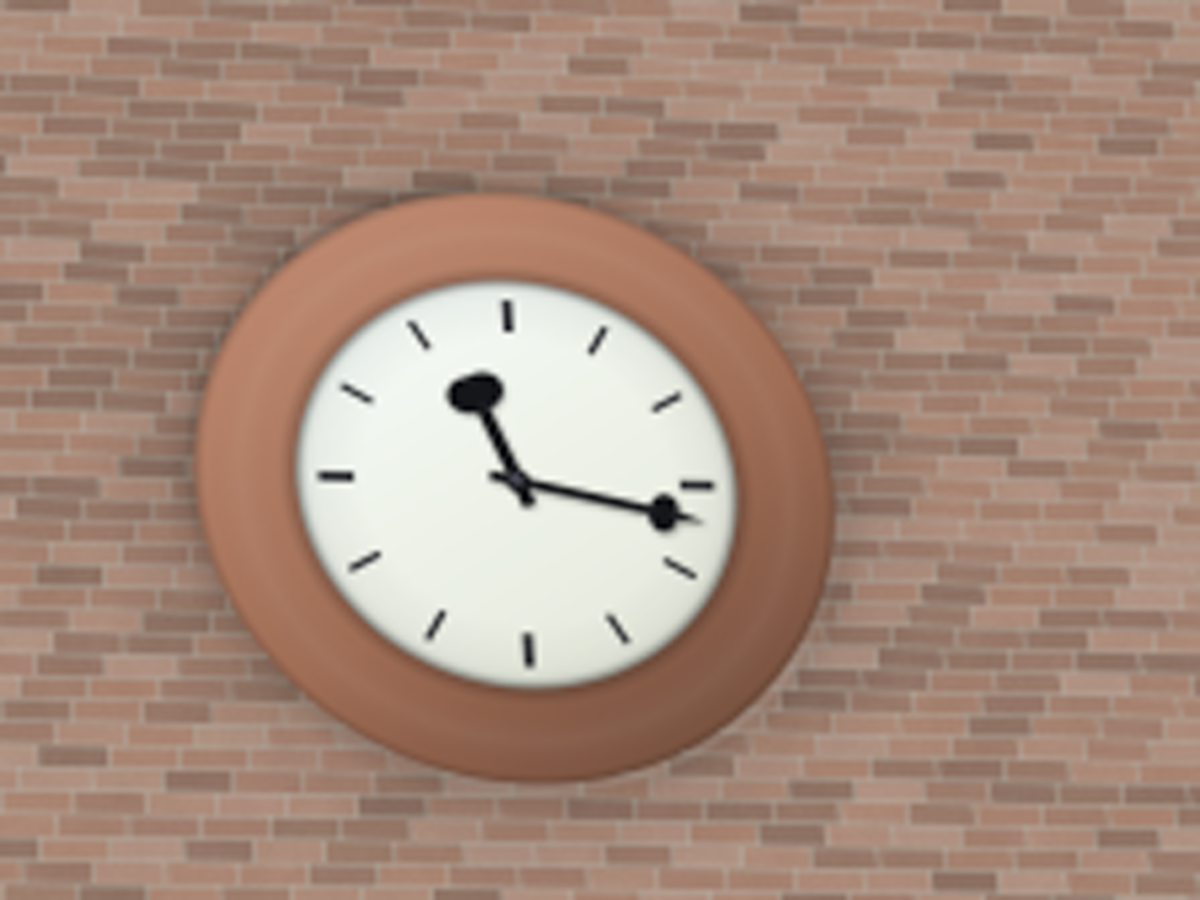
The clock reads 11.17
